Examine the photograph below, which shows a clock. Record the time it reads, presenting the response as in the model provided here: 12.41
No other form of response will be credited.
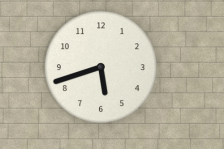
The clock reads 5.42
